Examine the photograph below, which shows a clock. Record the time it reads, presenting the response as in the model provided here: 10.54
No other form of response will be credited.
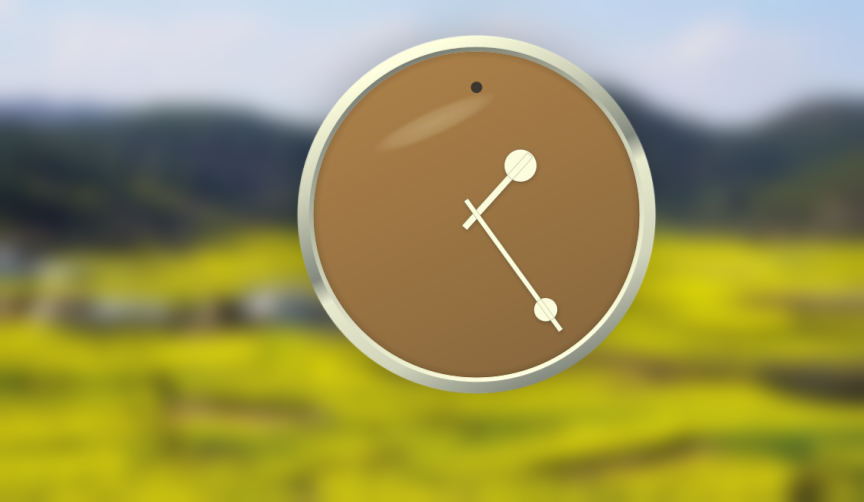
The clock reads 1.24
